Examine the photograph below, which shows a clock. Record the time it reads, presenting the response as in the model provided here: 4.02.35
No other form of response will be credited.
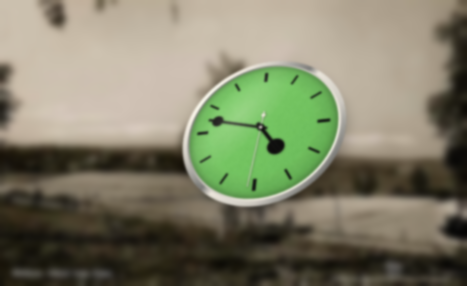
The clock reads 4.47.31
